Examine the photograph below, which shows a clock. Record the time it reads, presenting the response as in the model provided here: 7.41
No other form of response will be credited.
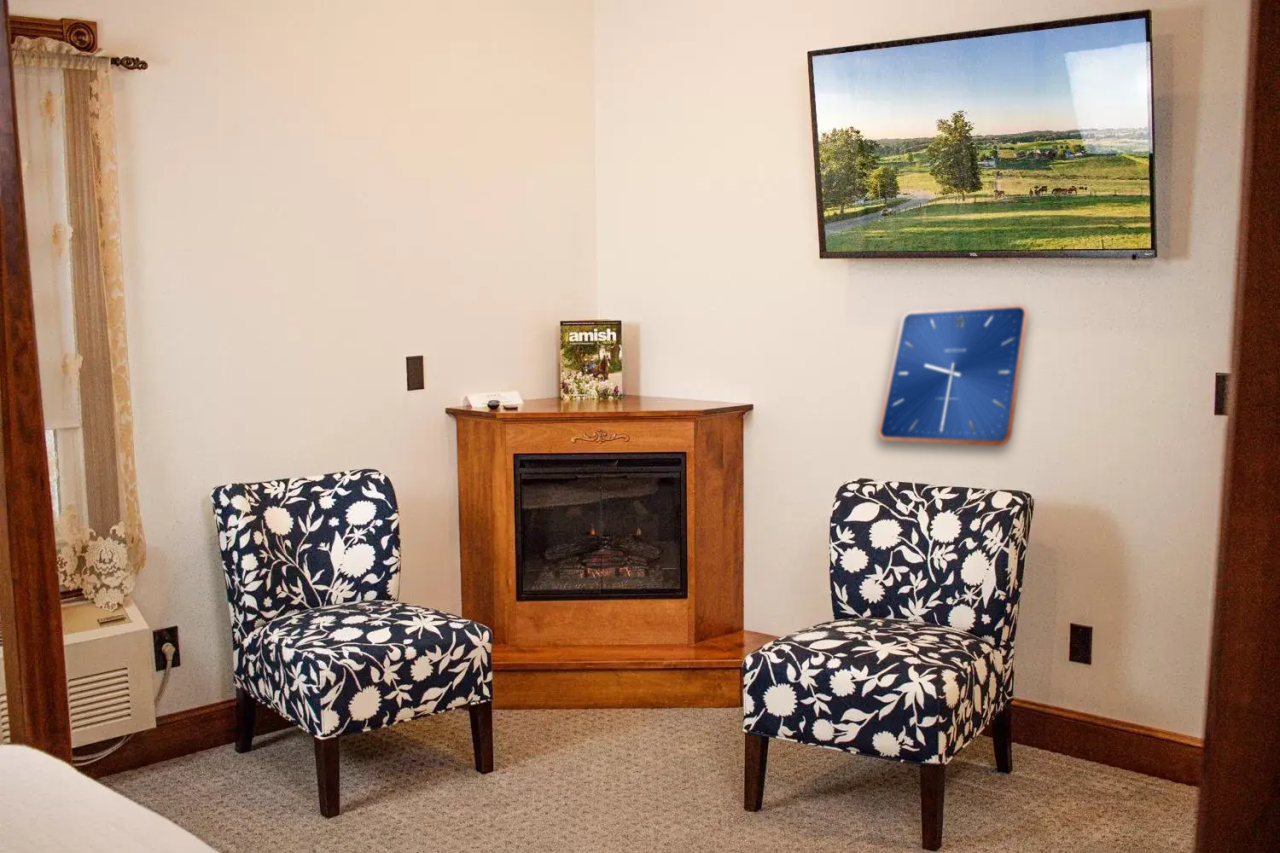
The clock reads 9.30
